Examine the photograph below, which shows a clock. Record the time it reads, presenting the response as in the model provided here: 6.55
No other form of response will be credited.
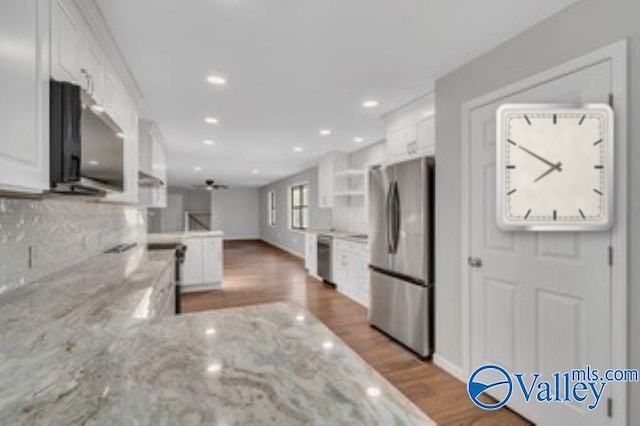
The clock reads 7.50
